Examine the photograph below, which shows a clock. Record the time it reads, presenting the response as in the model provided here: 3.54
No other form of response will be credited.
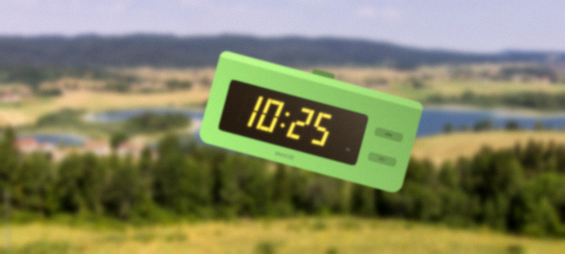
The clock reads 10.25
